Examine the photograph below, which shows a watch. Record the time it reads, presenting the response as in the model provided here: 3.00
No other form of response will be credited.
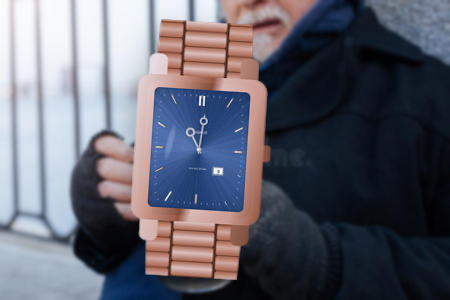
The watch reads 11.01
